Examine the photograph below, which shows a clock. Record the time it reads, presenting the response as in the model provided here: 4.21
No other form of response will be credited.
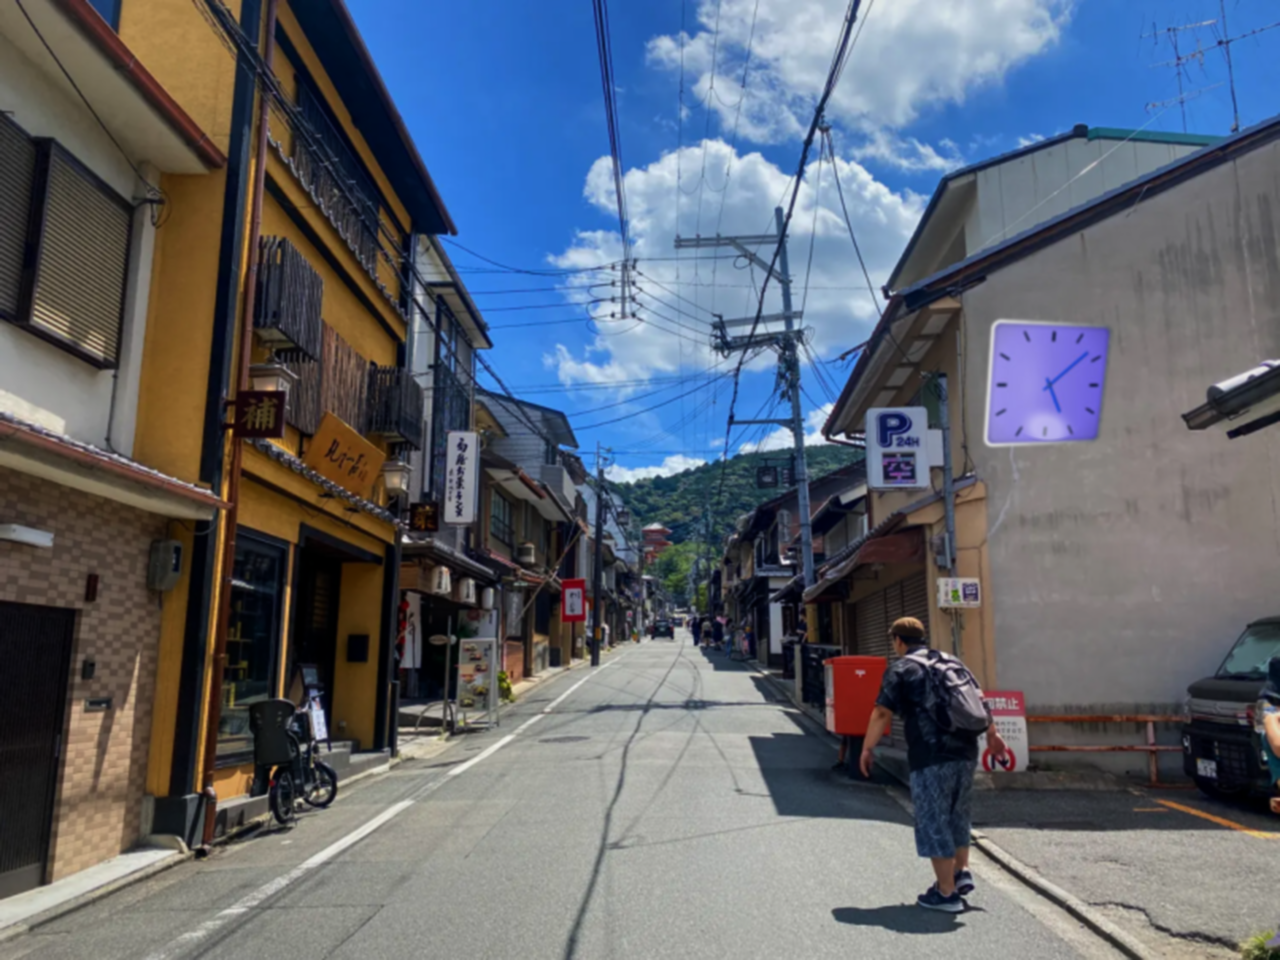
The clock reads 5.08
